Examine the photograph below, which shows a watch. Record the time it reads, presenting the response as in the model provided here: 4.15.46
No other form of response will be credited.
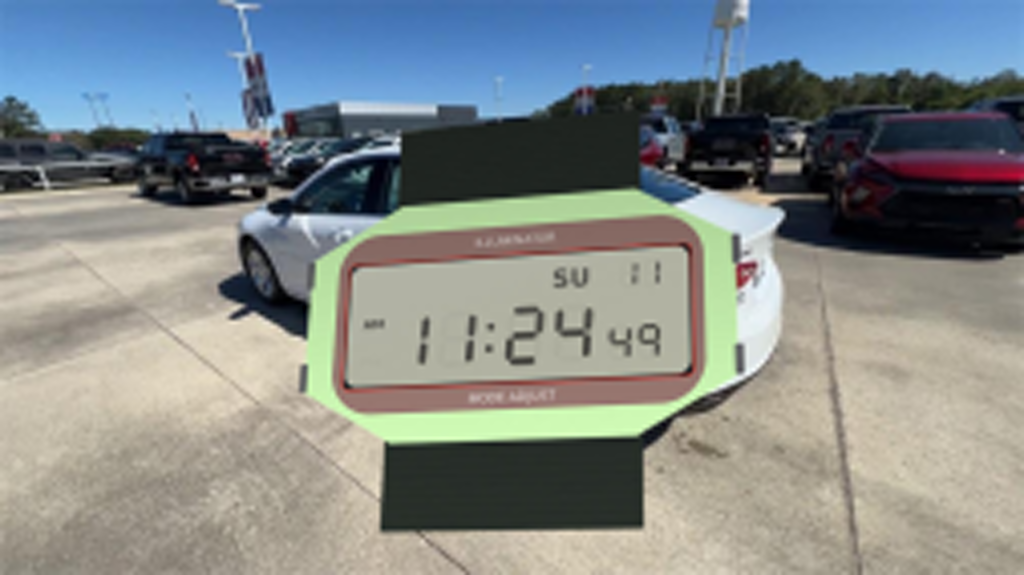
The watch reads 11.24.49
